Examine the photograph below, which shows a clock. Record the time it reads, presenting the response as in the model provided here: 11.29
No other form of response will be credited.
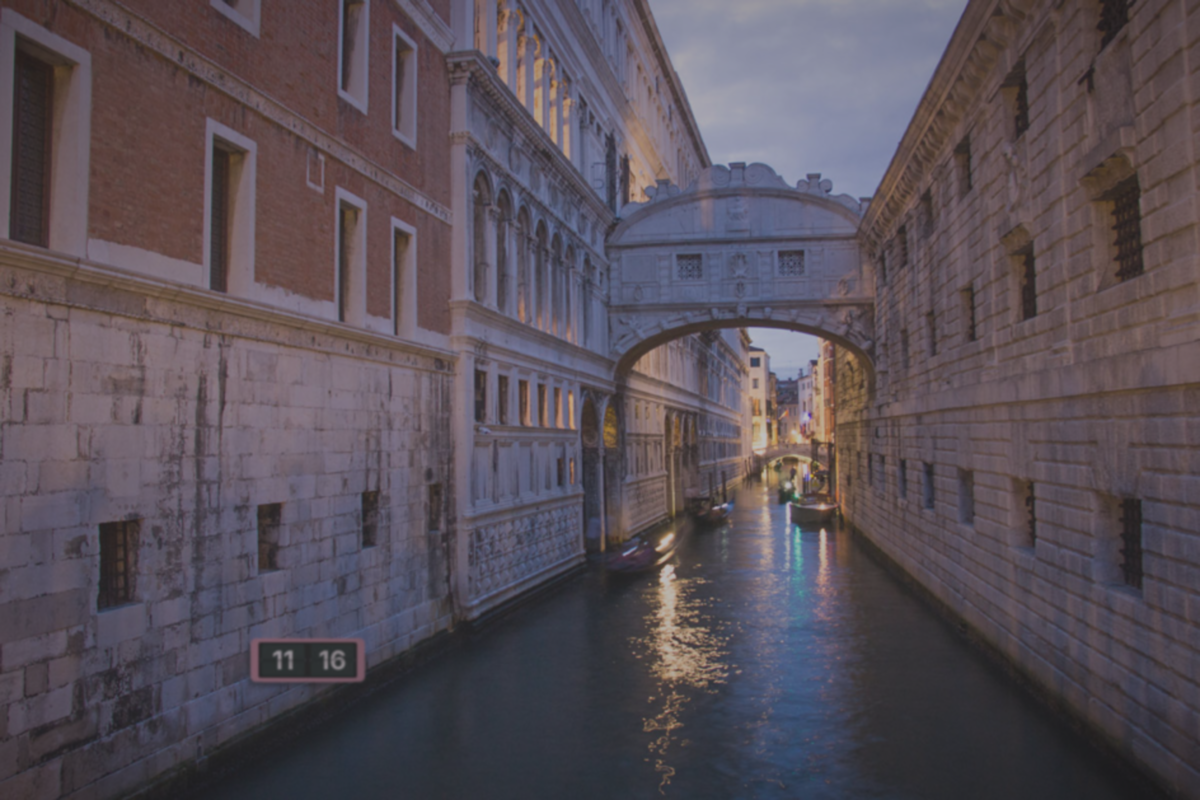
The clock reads 11.16
